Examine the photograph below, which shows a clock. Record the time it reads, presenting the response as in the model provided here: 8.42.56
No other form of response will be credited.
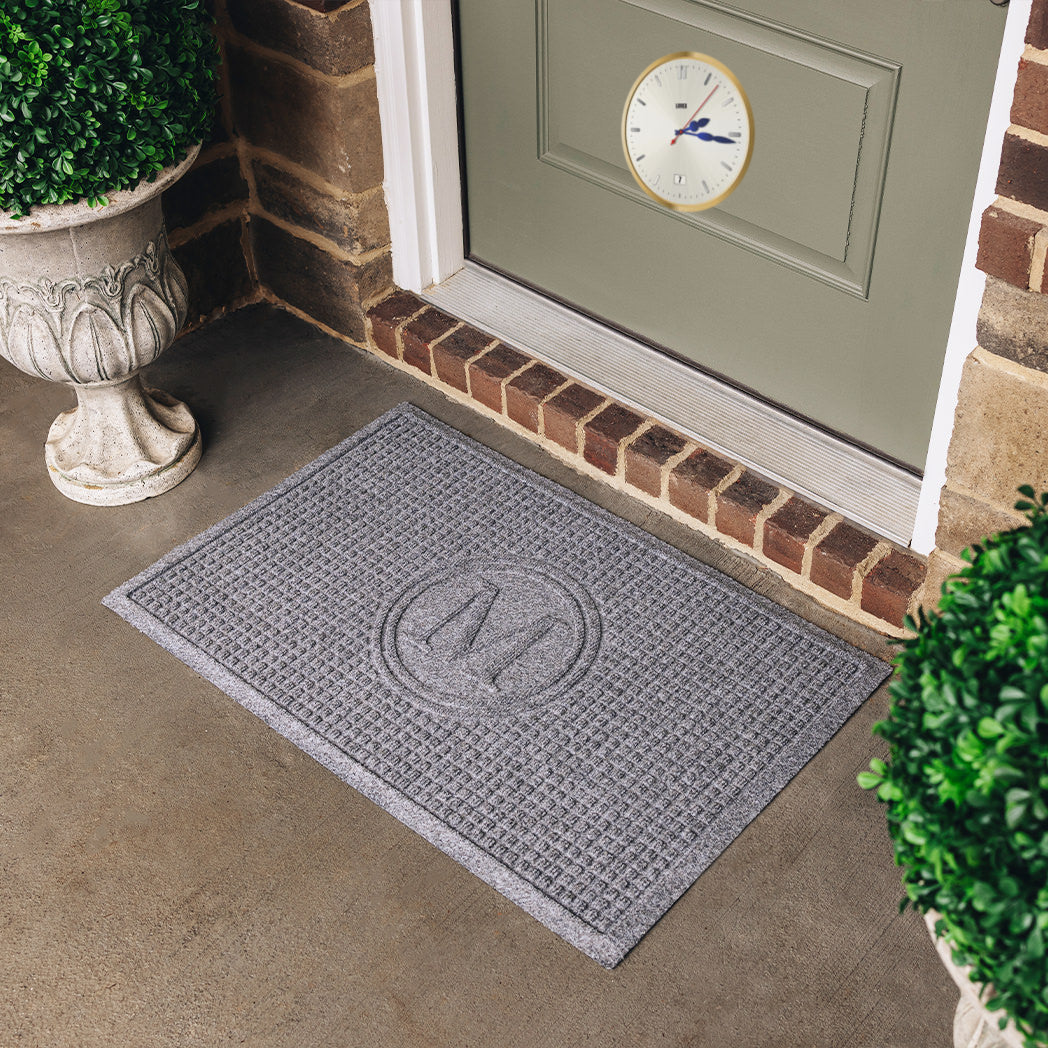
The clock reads 2.16.07
